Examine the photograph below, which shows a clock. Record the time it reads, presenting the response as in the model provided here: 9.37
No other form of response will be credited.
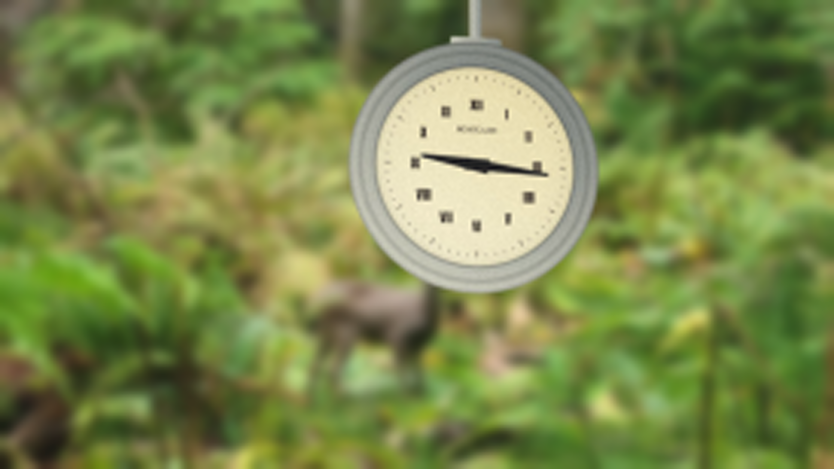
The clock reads 9.16
